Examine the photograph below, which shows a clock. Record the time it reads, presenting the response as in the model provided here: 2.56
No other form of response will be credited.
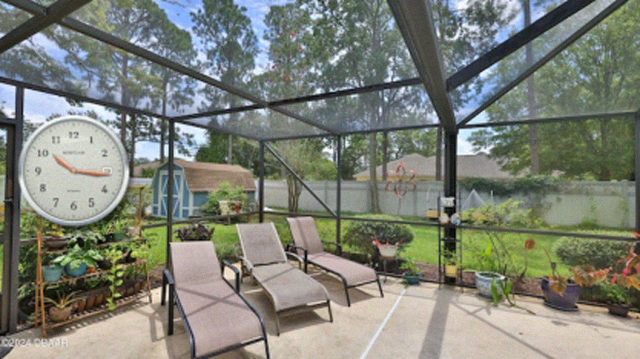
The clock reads 10.16
